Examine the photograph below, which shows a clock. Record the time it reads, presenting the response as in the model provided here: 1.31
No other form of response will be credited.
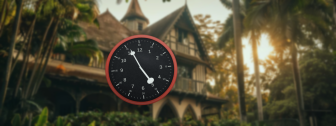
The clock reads 4.56
